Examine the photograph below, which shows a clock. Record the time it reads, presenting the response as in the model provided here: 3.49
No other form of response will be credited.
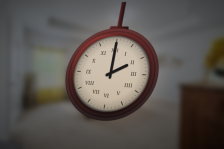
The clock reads 2.00
